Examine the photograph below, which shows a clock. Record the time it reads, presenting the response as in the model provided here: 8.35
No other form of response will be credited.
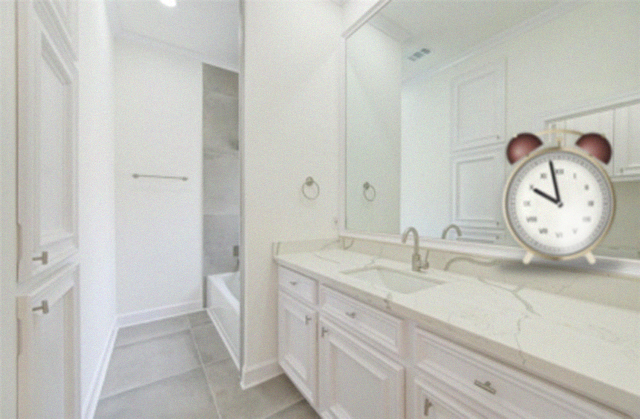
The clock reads 9.58
